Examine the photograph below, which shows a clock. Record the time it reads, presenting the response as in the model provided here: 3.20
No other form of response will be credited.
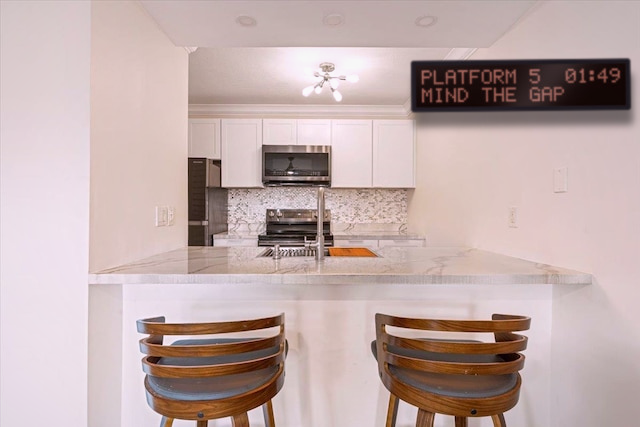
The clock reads 1.49
